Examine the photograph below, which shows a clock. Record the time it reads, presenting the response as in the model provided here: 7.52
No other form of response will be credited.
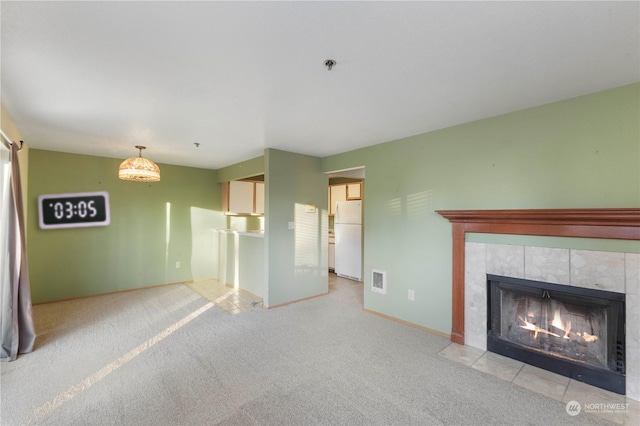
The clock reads 3.05
